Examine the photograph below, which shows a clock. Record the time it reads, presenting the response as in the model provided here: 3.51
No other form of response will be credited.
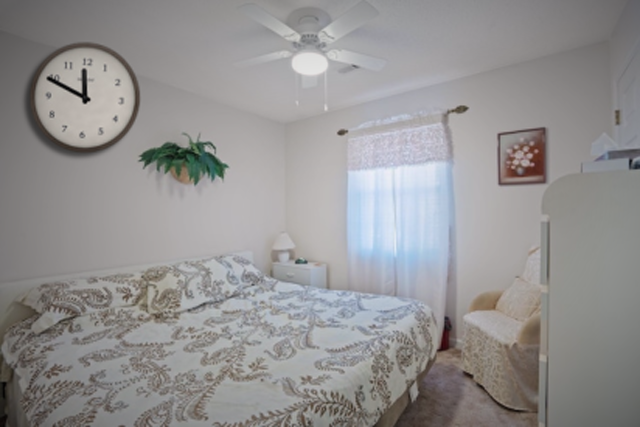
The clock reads 11.49
